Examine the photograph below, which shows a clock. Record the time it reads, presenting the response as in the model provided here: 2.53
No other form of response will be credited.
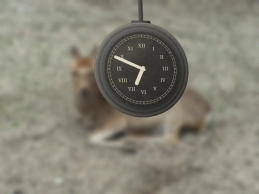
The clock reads 6.49
